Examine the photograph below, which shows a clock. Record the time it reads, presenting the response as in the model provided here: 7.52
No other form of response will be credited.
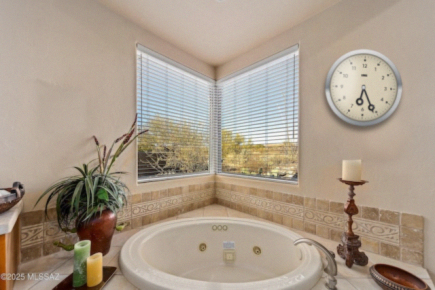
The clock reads 6.26
